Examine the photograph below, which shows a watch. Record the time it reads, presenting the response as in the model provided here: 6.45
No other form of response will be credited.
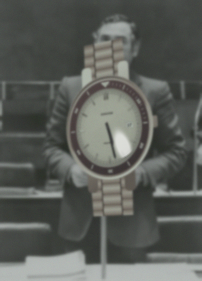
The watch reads 5.28
